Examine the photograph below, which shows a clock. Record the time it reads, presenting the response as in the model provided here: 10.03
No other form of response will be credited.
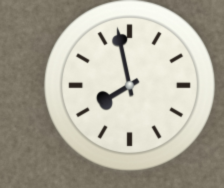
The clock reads 7.58
